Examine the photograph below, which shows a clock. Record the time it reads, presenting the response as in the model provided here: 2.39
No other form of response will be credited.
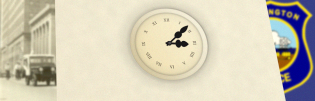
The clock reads 3.08
